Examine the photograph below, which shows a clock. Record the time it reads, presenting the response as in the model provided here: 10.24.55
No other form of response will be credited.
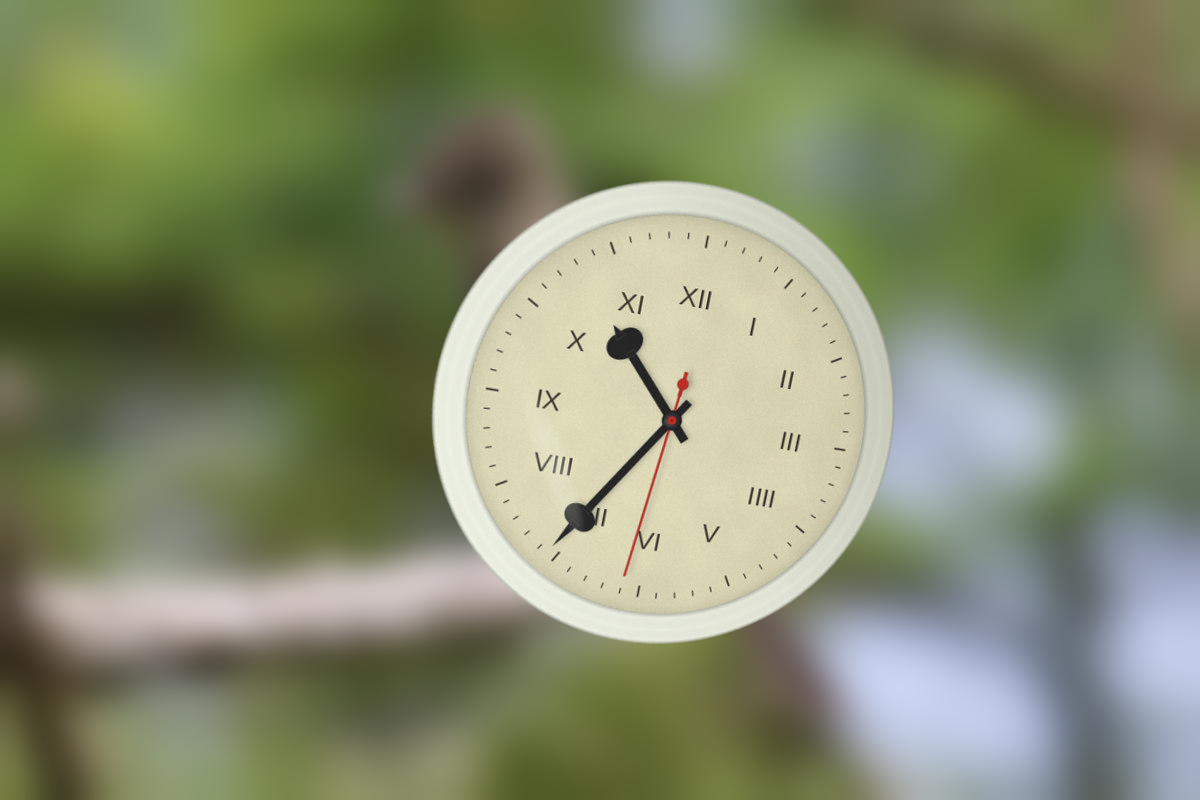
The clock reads 10.35.31
